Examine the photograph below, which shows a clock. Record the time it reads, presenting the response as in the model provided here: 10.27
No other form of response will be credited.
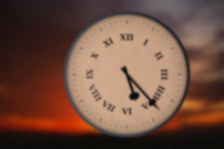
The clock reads 5.23
